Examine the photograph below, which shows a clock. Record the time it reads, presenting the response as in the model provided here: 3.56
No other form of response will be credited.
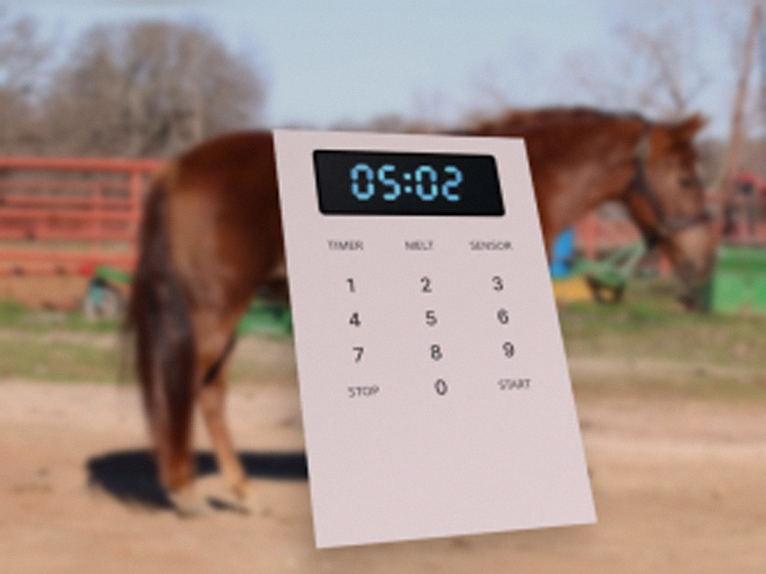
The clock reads 5.02
